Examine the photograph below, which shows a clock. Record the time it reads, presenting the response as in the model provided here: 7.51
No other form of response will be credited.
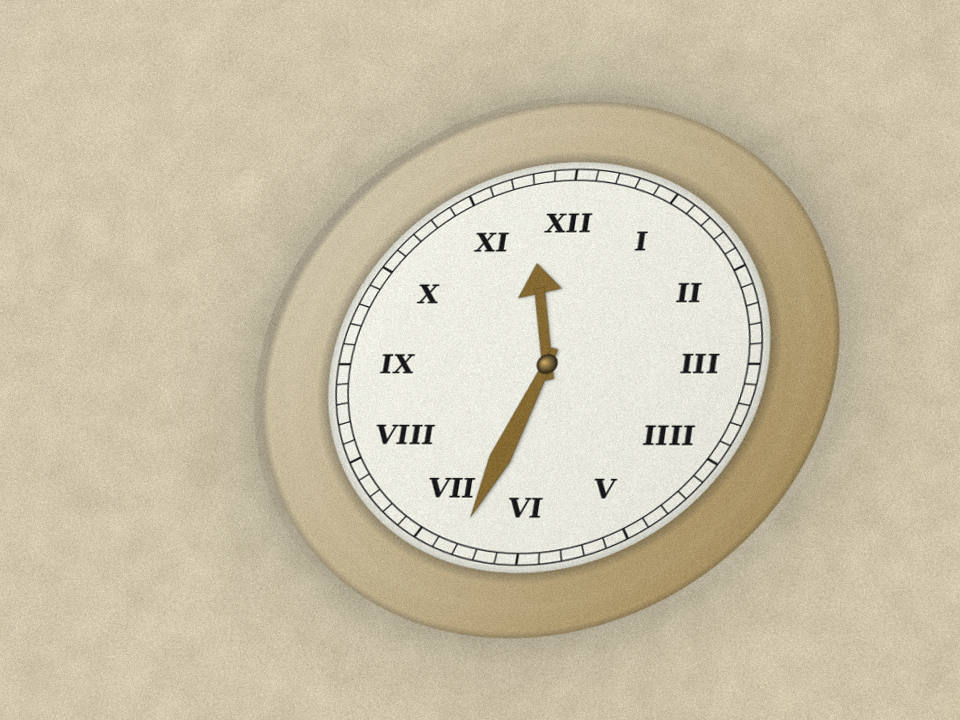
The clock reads 11.33
